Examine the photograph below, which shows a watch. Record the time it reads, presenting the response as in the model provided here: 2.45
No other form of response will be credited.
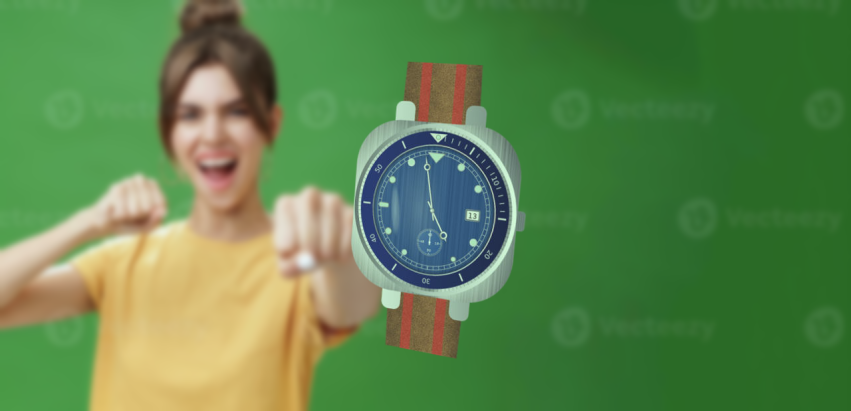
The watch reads 4.58
